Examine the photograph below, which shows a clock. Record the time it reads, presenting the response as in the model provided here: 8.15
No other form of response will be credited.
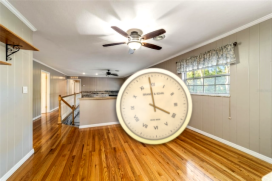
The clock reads 3.59
